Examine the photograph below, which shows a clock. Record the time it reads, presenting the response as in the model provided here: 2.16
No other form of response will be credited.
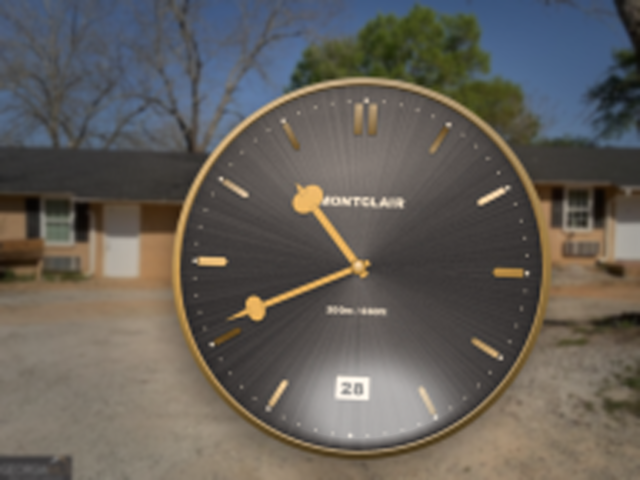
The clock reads 10.41
